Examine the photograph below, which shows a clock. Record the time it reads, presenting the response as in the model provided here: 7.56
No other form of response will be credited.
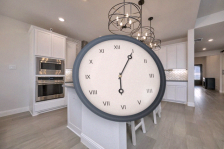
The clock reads 6.05
